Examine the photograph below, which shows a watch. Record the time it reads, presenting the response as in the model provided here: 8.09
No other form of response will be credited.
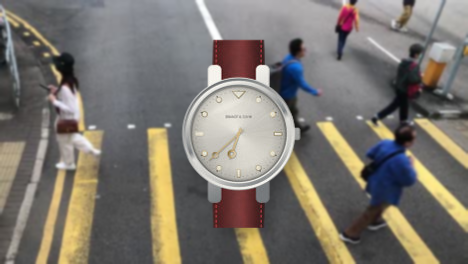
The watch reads 6.38
